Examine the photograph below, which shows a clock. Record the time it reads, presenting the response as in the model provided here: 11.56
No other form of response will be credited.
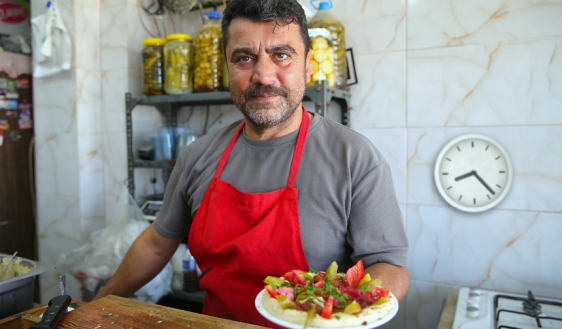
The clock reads 8.23
